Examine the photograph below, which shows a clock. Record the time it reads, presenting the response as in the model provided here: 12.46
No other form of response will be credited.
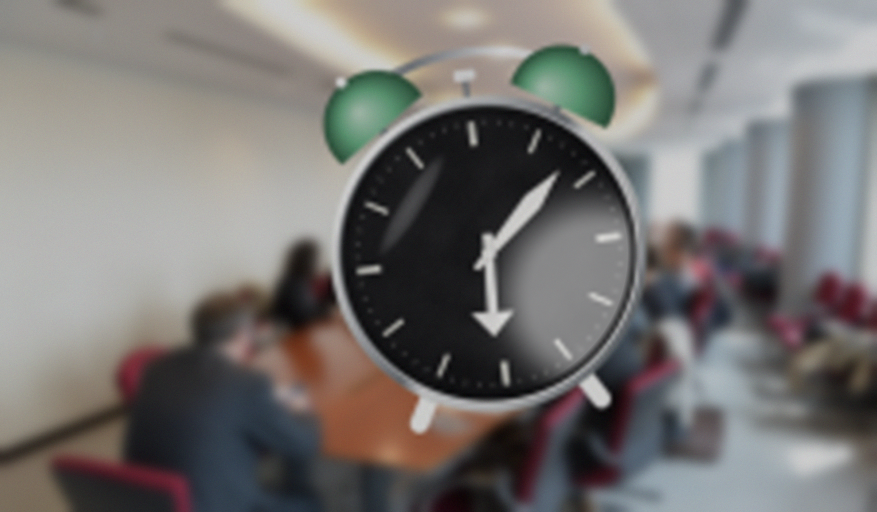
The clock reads 6.08
